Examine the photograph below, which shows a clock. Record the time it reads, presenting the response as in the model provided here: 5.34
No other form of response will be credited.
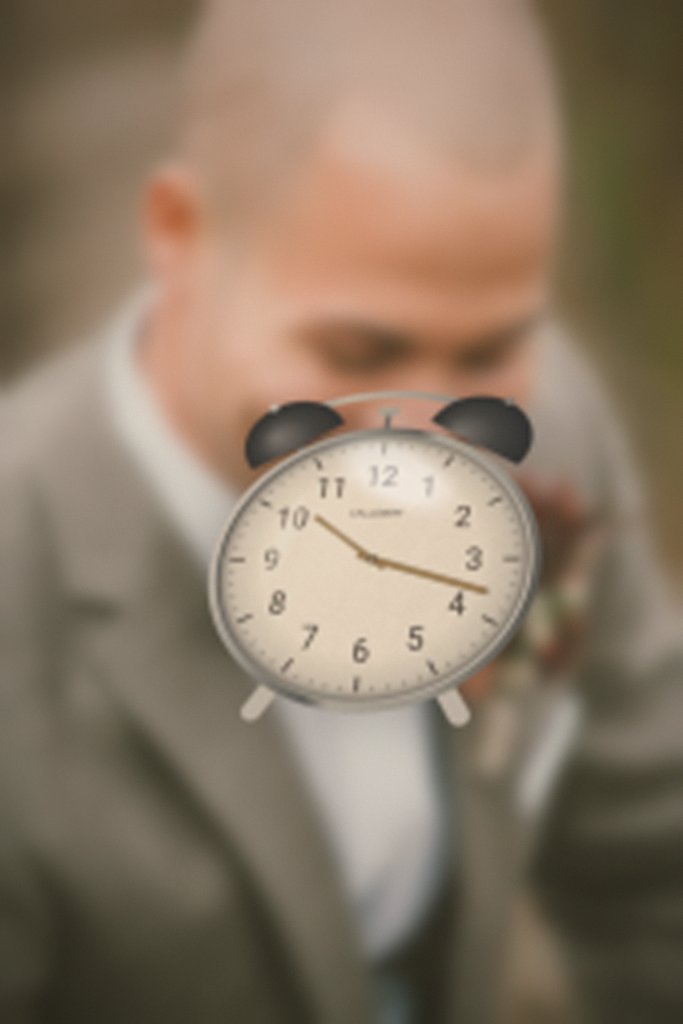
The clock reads 10.18
